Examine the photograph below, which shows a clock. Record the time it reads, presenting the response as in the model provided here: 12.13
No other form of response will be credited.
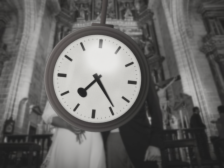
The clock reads 7.24
